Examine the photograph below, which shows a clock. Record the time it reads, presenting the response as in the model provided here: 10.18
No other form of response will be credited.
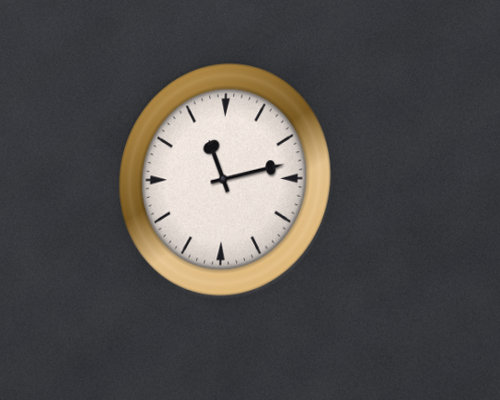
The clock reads 11.13
